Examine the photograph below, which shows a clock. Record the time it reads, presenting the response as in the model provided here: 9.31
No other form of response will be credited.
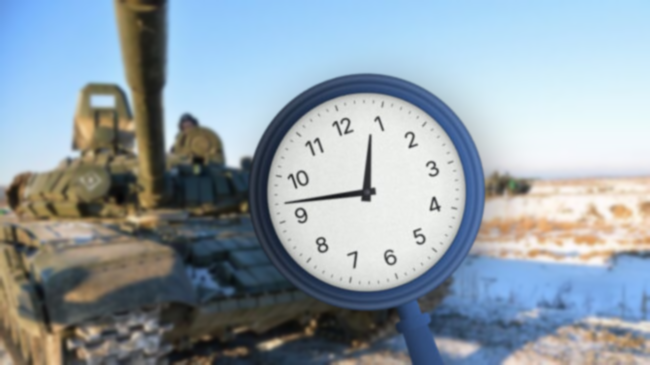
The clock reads 12.47
